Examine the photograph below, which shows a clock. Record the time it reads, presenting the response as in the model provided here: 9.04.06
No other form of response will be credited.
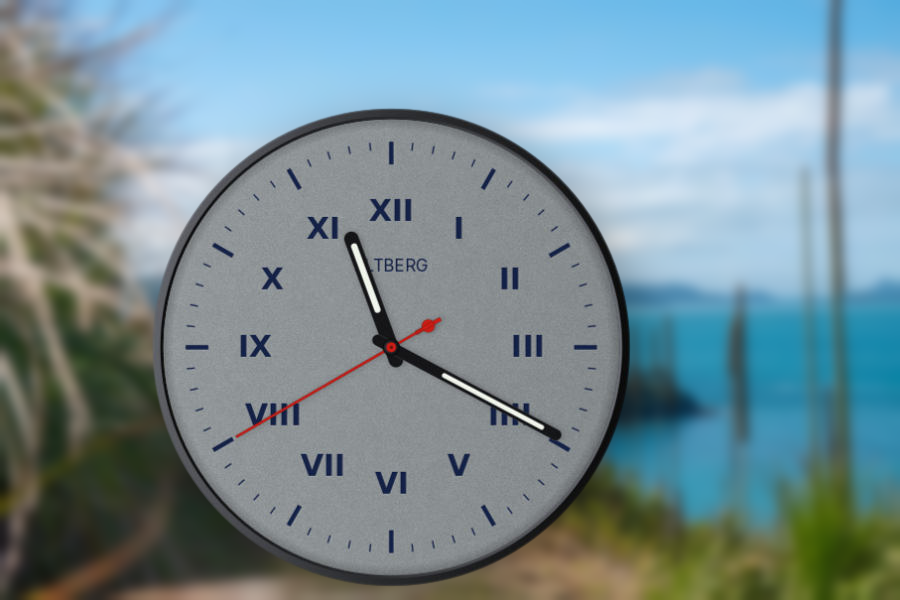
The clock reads 11.19.40
